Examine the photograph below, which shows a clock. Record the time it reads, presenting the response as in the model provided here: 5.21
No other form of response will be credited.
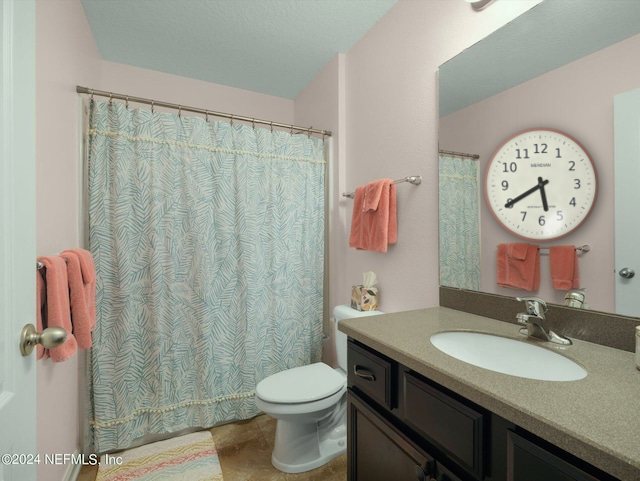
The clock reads 5.40
